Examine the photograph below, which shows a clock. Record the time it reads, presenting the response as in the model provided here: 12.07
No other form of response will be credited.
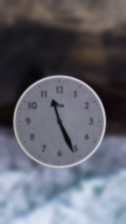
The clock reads 11.26
